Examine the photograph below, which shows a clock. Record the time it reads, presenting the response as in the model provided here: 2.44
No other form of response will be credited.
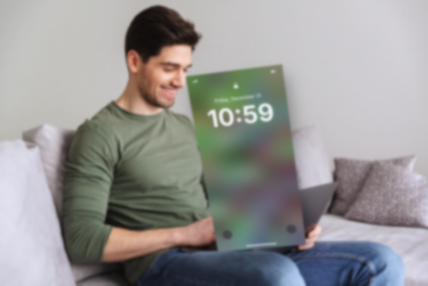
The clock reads 10.59
